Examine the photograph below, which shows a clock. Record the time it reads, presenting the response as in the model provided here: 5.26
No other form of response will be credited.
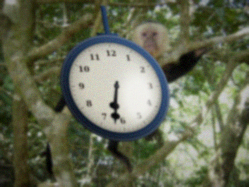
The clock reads 6.32
